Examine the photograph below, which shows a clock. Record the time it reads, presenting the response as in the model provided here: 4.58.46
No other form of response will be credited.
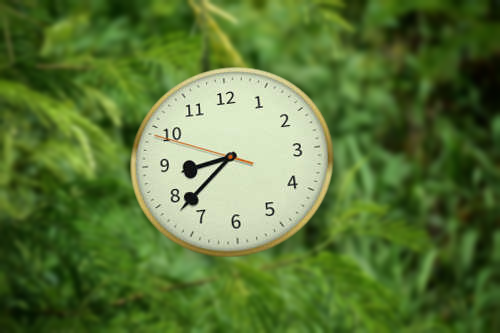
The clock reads 8.37.49
